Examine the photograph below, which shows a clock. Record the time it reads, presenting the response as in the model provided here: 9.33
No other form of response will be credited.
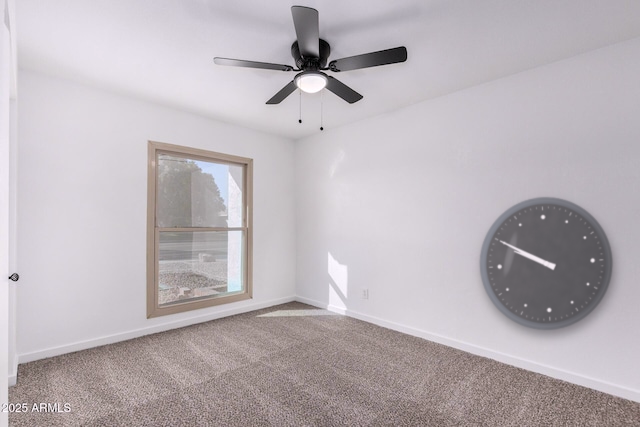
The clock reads 9.50
